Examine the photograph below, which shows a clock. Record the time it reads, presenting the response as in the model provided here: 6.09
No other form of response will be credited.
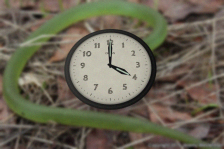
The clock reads 4.00
